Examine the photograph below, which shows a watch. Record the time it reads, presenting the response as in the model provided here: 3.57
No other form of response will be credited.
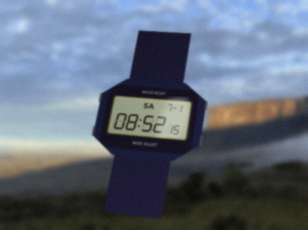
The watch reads 8.52
